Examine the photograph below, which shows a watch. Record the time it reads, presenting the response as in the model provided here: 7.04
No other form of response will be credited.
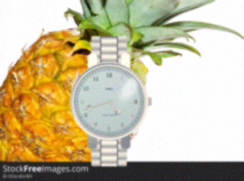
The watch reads 4.42
